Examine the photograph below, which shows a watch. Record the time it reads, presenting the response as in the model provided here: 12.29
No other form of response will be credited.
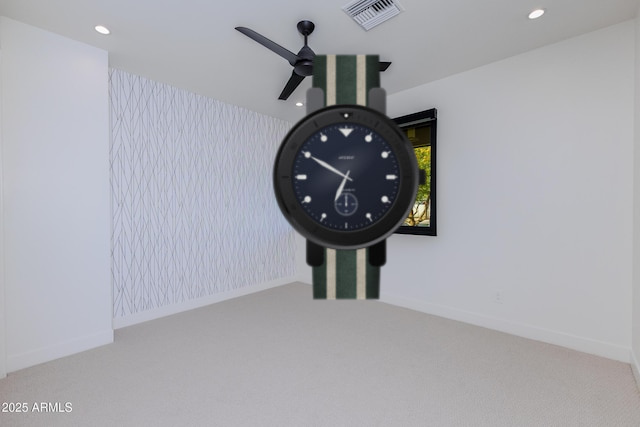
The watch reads 6.50
